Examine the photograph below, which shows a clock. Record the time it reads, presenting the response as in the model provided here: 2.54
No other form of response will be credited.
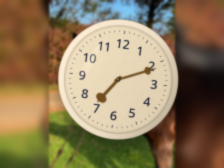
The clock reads 7.11
